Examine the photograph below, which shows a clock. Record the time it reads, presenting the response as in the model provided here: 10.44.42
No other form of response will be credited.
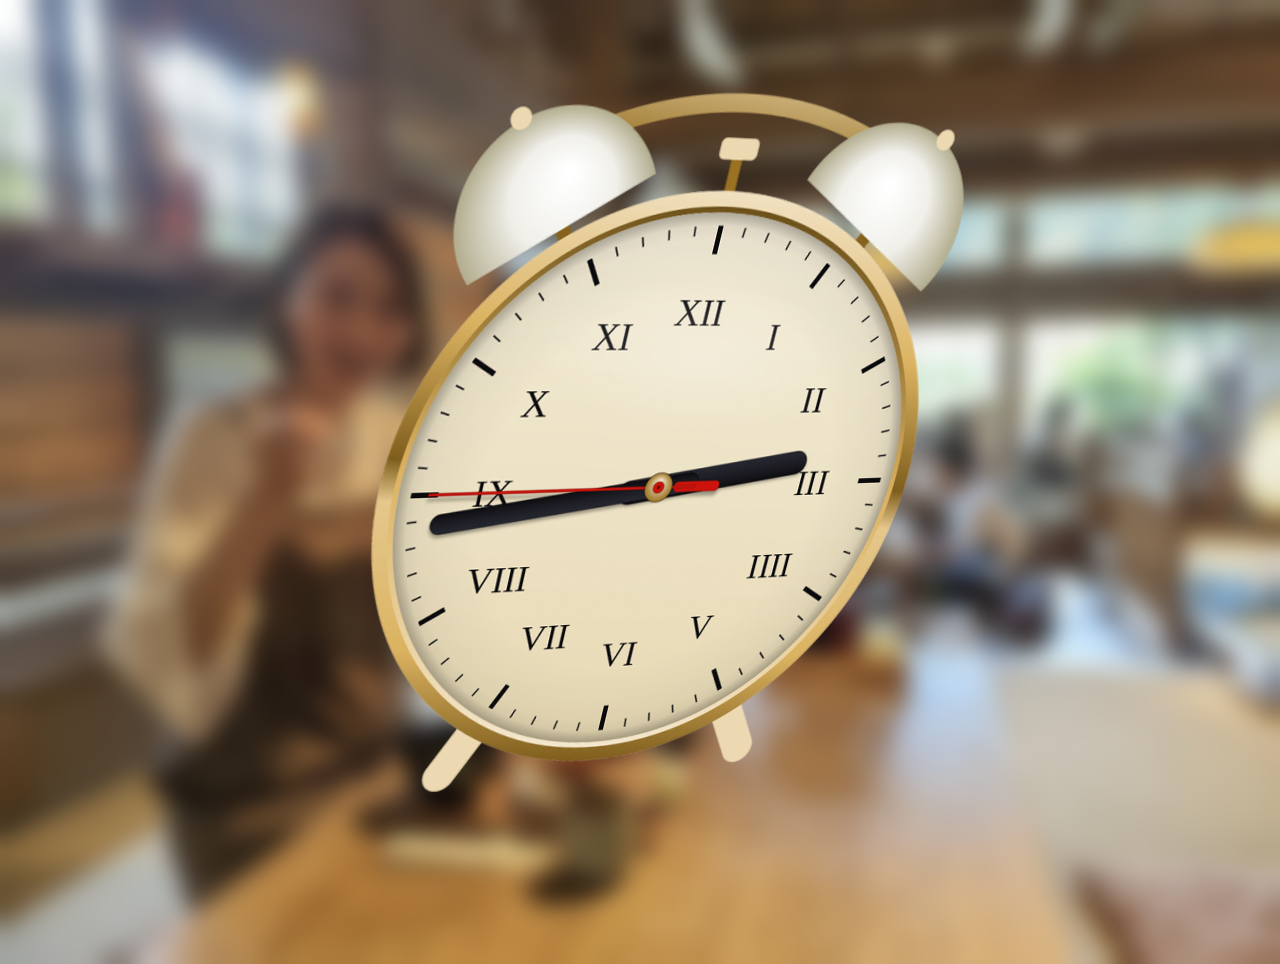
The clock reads 2.43.45
